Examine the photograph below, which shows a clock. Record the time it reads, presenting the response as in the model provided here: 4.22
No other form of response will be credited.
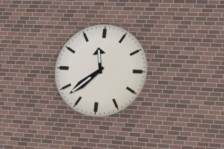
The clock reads 11.38
